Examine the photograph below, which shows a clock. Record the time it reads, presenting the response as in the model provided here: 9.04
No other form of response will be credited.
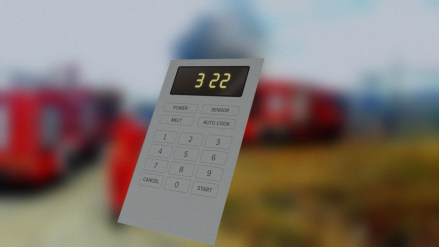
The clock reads 3.22
